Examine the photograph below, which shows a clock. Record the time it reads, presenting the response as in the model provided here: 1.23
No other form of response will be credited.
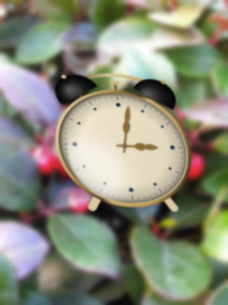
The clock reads 3.02
